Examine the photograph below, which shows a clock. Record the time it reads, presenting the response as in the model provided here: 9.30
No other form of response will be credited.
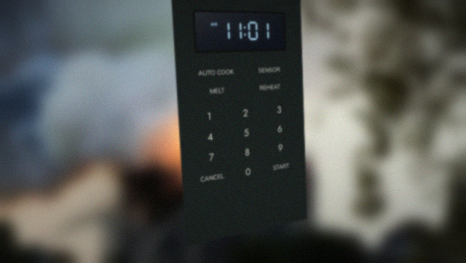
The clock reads 11.01
